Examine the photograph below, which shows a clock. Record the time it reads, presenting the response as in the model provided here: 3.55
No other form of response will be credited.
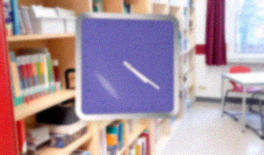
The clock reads 4.21
